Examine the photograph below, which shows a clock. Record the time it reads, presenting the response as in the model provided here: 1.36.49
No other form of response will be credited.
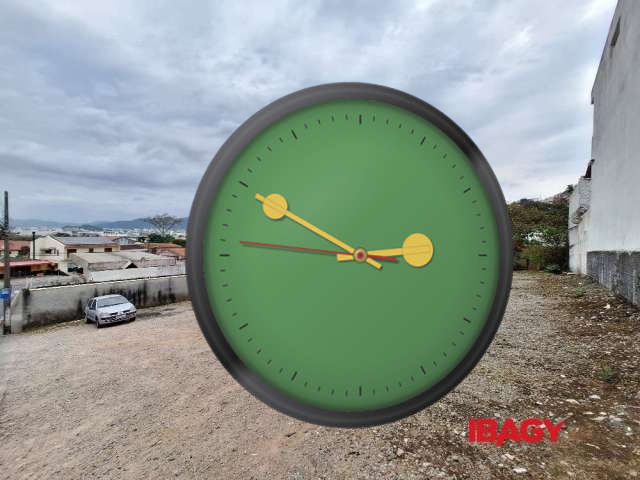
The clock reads 2.49.46
